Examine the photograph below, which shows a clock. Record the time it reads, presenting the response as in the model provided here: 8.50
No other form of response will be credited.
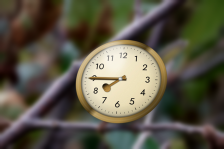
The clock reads 7.45
